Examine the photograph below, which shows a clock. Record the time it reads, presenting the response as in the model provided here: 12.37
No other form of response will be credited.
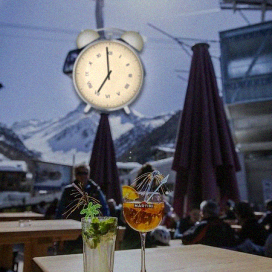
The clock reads 6.59
